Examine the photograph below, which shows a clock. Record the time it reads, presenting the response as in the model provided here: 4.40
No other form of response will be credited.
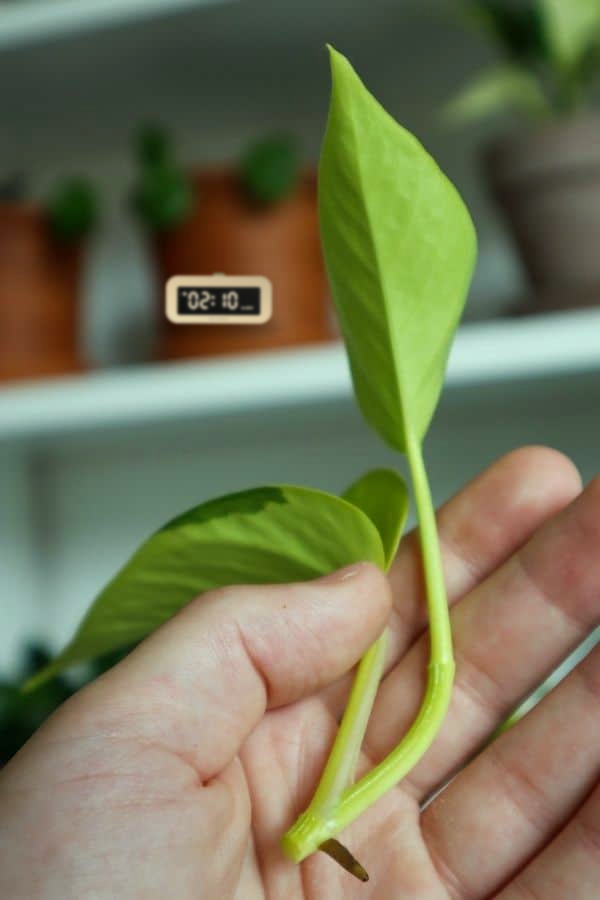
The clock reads 2.10
